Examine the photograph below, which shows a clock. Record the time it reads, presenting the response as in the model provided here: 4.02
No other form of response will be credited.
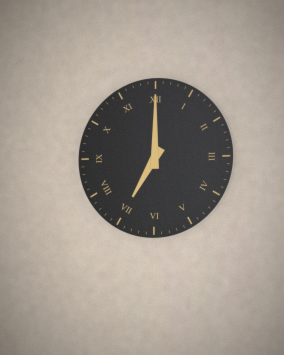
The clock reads 7.00
